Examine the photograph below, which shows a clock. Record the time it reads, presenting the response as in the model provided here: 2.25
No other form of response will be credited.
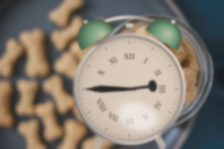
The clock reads 2.45
